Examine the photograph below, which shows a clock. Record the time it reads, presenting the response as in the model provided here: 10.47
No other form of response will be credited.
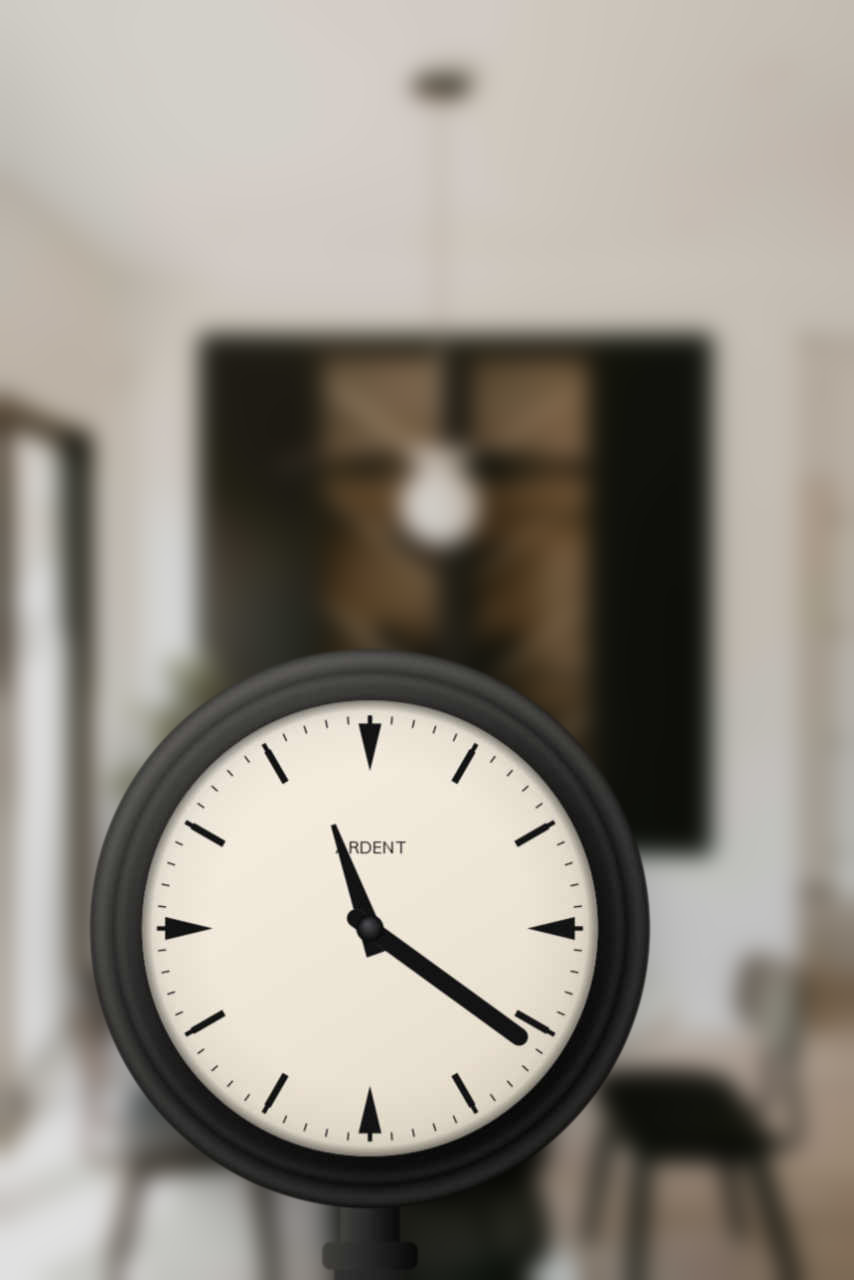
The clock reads 11.21
